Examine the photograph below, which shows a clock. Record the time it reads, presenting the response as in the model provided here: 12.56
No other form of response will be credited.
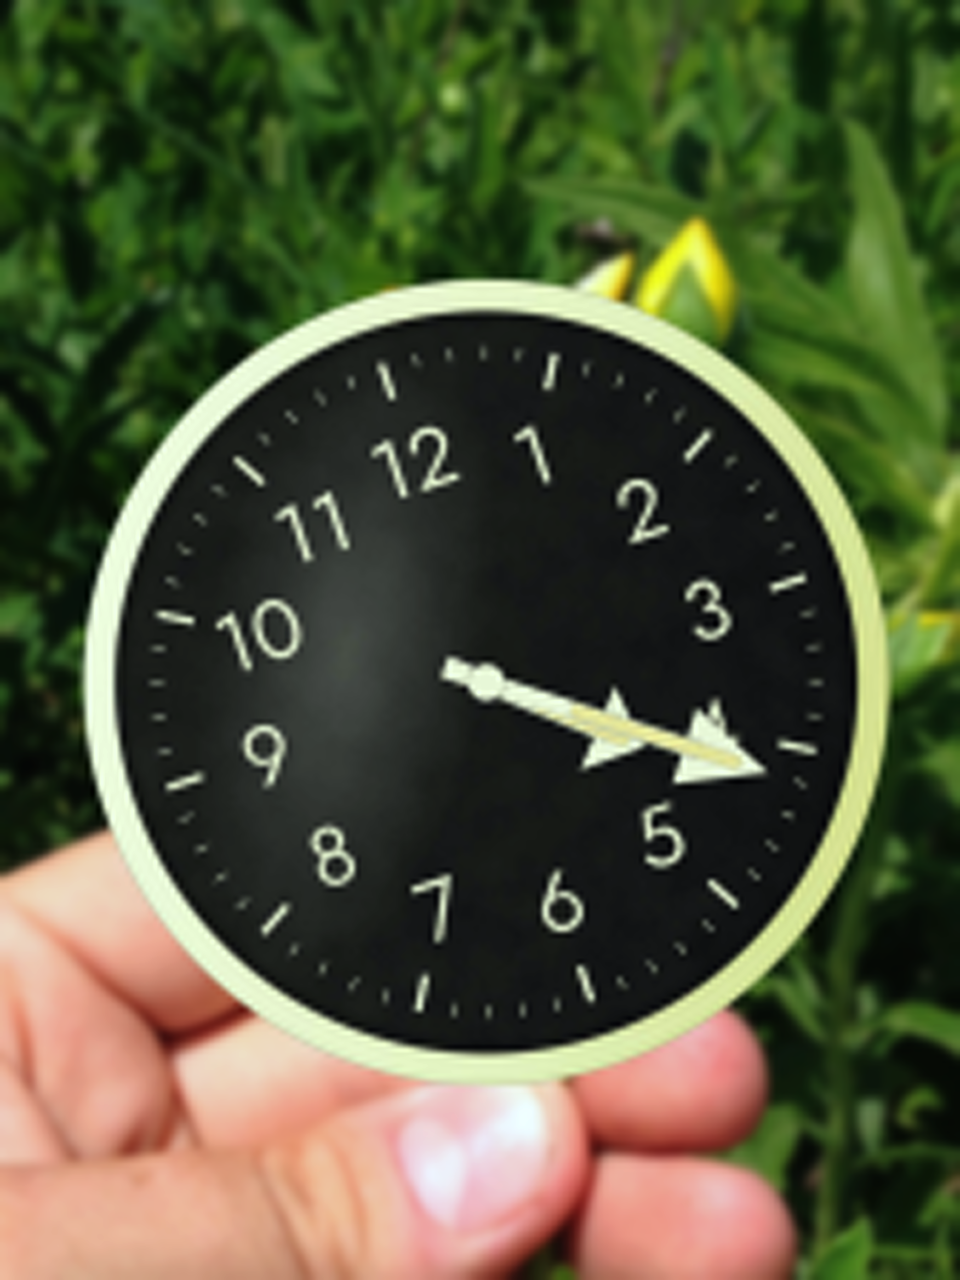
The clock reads 4.21
